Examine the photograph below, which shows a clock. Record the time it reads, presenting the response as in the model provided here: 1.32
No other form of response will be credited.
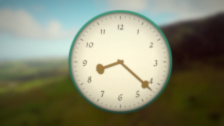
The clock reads 8.22
